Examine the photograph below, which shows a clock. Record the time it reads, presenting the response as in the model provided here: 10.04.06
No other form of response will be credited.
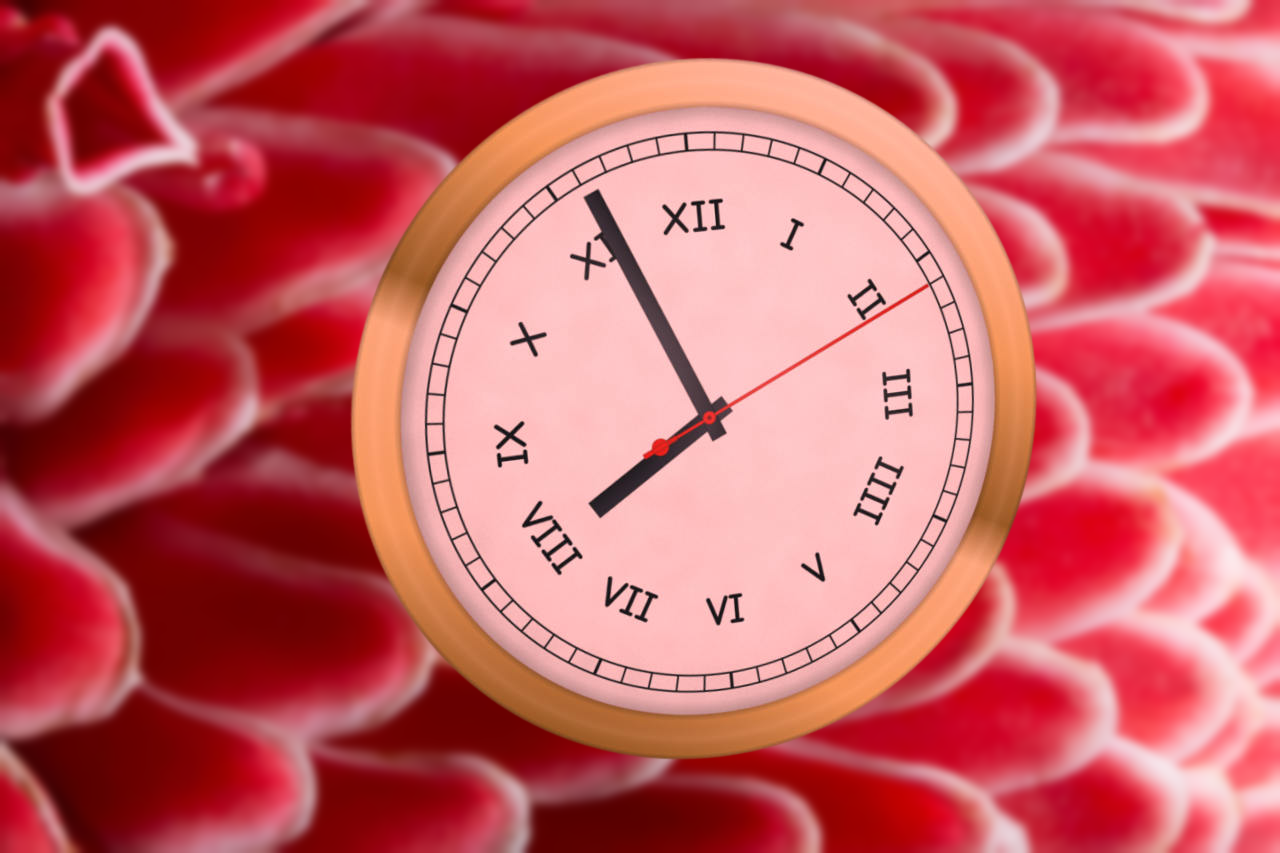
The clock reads 7.56.11
